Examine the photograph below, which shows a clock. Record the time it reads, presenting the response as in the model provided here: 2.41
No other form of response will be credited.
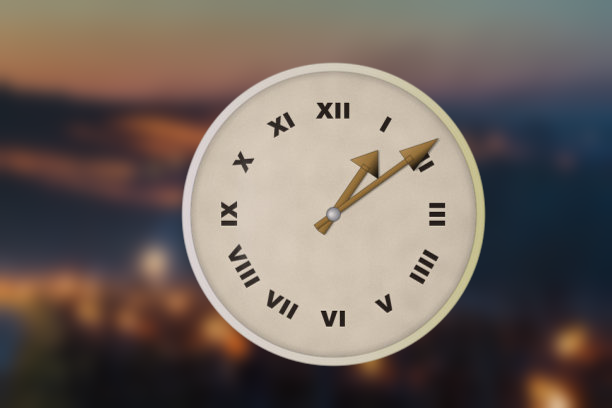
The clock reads 1.09
